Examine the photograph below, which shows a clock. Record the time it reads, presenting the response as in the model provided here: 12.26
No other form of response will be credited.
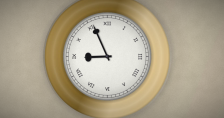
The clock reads 8.56
